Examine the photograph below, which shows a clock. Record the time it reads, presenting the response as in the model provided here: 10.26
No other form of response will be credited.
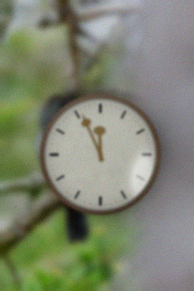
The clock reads 11.56
